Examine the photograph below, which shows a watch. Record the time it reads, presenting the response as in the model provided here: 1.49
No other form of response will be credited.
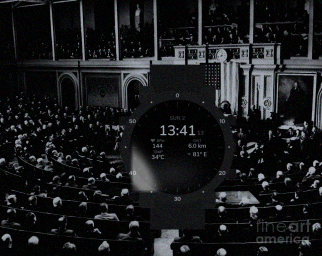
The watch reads 13.41
